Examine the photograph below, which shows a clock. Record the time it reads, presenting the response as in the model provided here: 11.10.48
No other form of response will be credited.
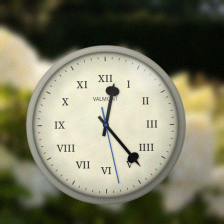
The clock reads 12.23.28
